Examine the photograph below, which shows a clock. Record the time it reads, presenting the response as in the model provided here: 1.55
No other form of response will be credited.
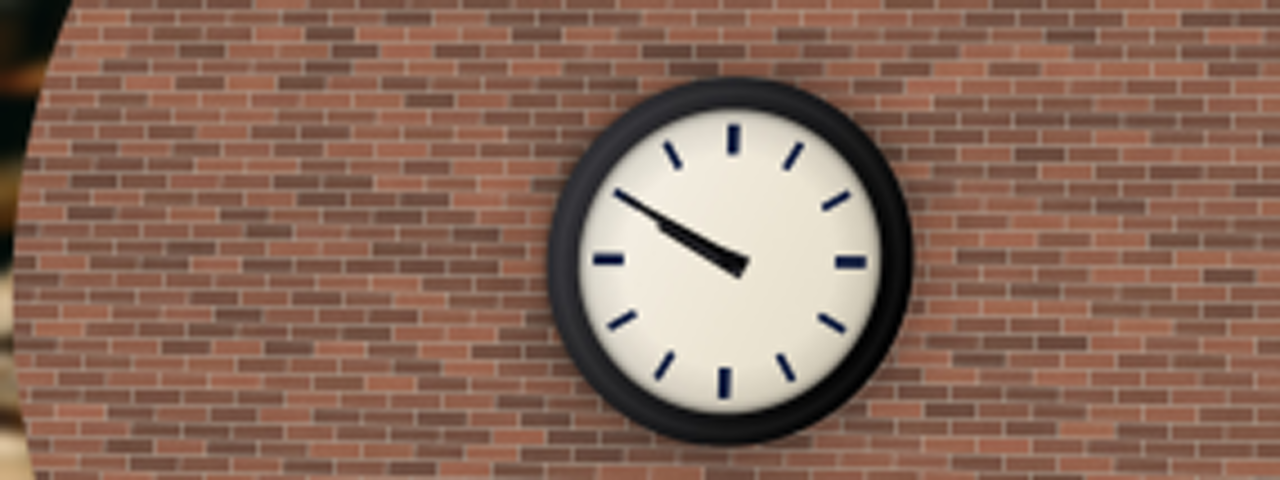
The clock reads 9.50
